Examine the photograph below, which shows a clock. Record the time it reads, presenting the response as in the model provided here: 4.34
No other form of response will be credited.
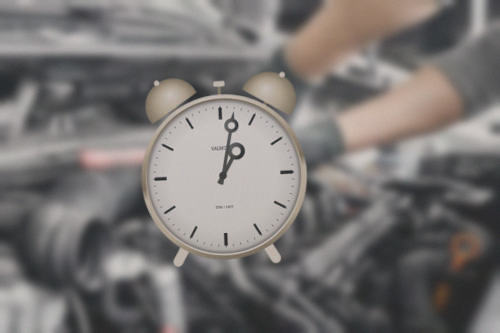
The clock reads 1.02
